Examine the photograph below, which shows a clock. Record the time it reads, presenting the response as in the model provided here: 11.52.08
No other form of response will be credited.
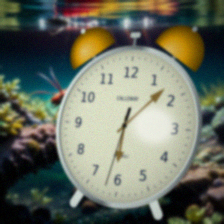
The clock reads 6.07.32
